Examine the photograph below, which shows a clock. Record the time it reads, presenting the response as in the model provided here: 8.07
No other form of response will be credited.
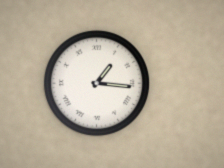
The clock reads 1.16
